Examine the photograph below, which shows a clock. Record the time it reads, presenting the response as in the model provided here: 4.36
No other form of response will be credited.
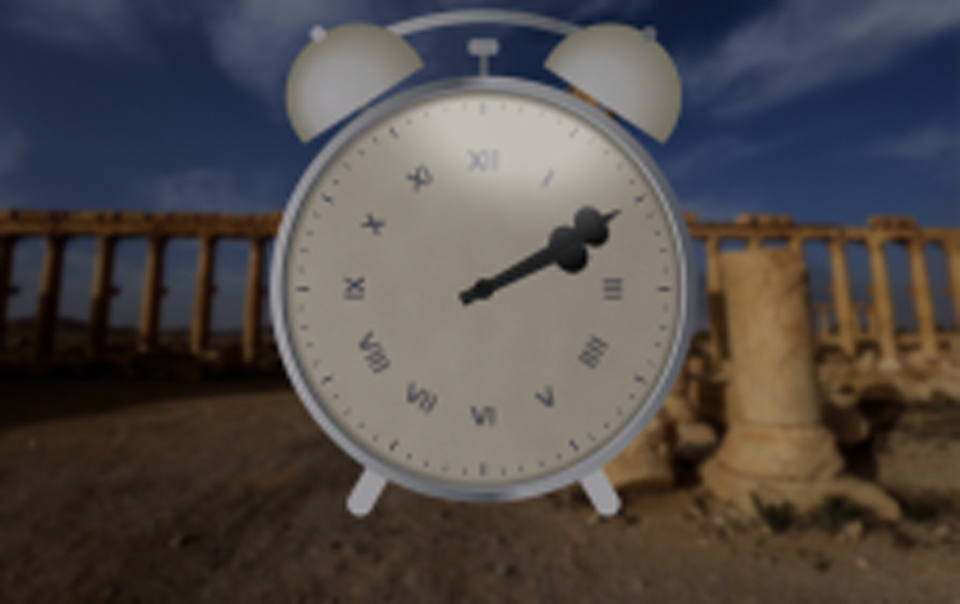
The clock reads 2.10
